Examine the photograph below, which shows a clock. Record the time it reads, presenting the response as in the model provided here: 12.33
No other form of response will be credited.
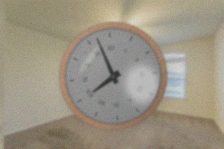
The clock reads 7.57
